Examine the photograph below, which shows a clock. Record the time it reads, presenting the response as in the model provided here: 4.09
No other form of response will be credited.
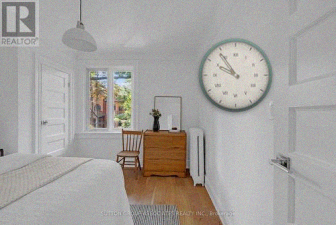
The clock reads 9.54
